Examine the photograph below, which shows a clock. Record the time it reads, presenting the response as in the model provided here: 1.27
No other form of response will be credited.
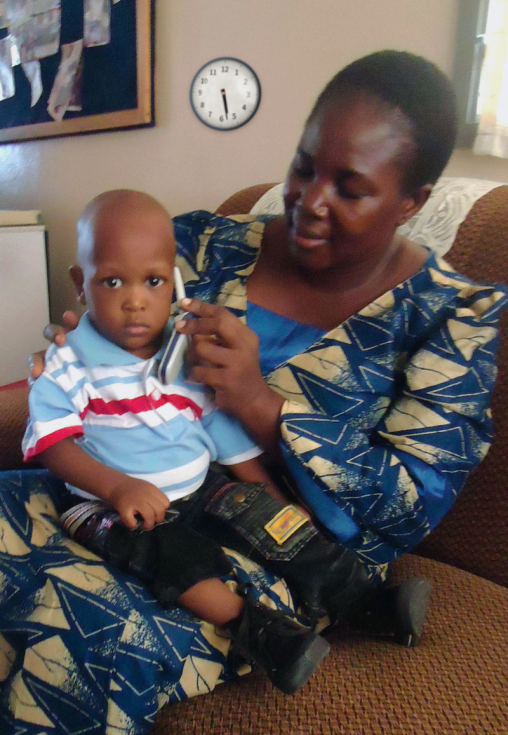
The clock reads 5.28
